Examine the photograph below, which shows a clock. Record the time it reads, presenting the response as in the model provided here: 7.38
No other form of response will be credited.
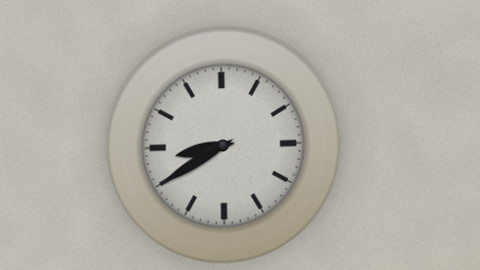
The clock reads 8.40
